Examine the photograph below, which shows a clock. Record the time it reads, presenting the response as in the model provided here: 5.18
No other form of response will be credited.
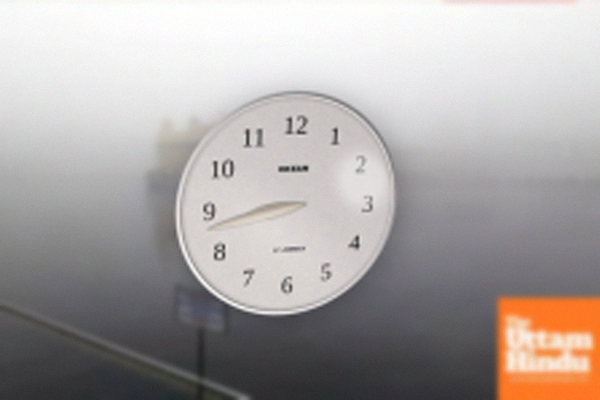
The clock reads 8.43
